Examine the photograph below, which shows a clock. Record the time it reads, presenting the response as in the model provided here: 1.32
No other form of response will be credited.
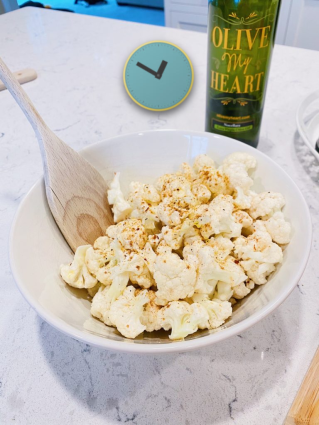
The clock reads 12.50
